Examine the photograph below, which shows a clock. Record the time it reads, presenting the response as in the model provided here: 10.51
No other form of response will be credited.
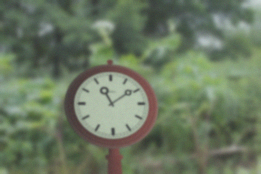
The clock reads 11.09
